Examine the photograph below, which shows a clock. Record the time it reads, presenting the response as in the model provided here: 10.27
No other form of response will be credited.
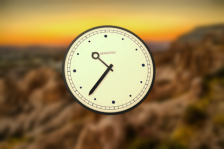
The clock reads 10.37
